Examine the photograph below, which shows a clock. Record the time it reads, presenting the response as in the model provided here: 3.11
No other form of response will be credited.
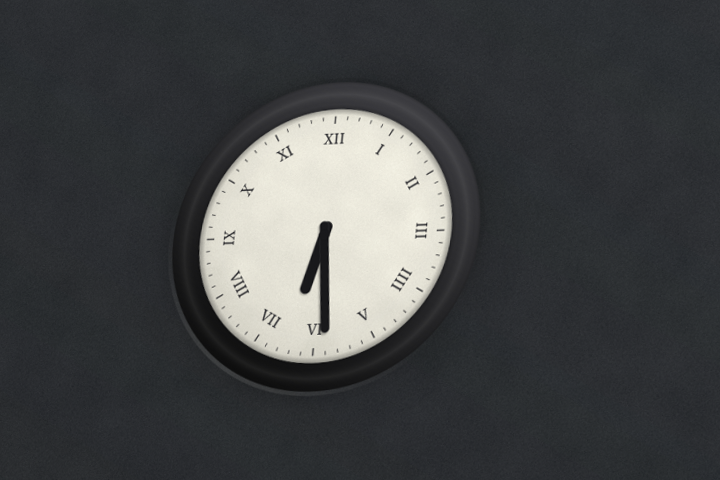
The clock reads 6.29
